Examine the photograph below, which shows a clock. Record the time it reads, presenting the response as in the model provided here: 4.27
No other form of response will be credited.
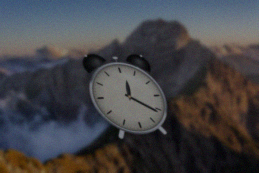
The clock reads 12.21
